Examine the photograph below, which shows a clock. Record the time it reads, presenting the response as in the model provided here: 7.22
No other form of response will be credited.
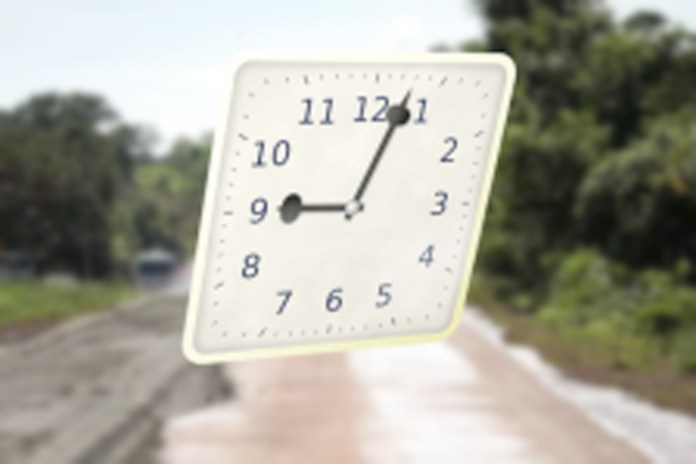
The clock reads 9.03
